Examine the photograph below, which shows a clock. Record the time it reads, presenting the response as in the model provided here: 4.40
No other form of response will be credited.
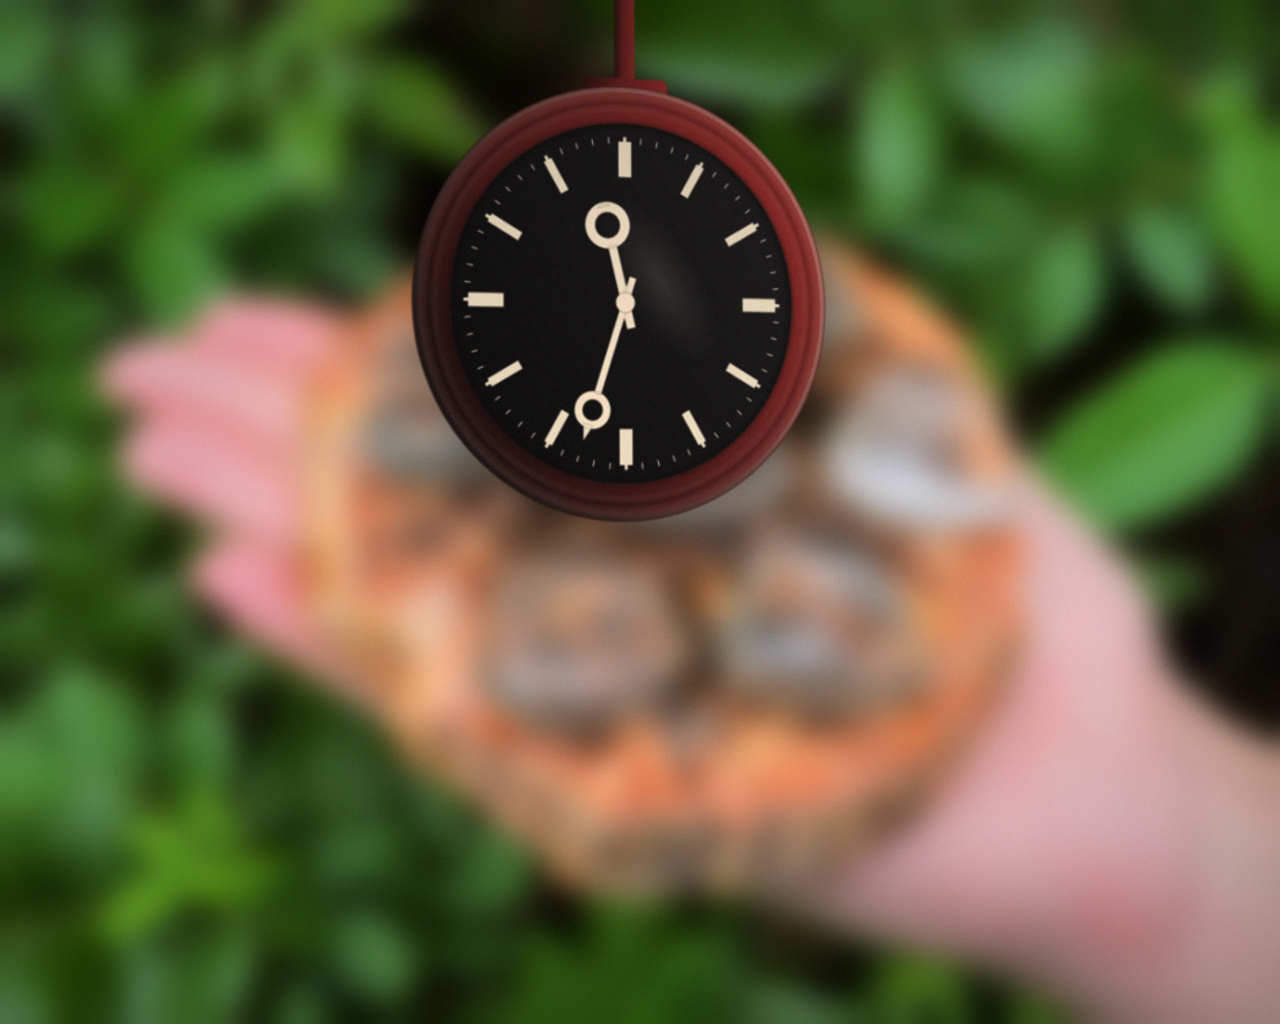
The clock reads 11.33
